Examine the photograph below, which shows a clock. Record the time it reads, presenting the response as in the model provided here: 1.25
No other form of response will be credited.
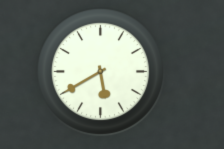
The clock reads 5.40
